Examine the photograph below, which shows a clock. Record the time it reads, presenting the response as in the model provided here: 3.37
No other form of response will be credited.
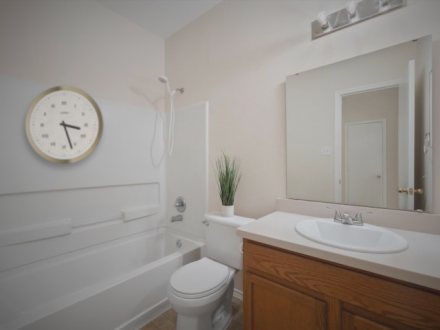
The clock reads 3.27
